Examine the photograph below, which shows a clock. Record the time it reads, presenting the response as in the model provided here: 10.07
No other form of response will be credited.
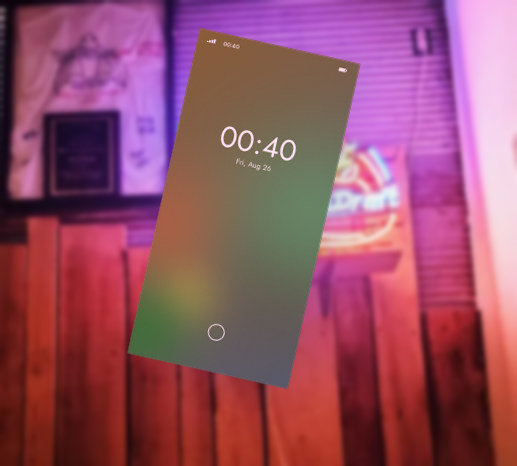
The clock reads 0.40
